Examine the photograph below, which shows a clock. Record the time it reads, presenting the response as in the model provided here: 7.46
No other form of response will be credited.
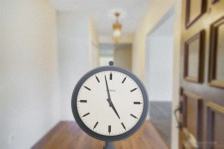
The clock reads 4.58
